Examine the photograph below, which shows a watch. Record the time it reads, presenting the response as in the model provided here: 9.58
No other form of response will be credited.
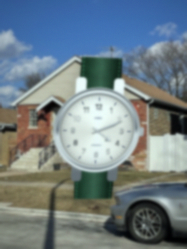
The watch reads 4.11
